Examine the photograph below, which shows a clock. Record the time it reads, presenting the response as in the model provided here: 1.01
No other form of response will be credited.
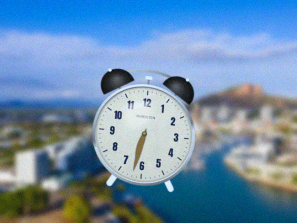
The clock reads 6.32
